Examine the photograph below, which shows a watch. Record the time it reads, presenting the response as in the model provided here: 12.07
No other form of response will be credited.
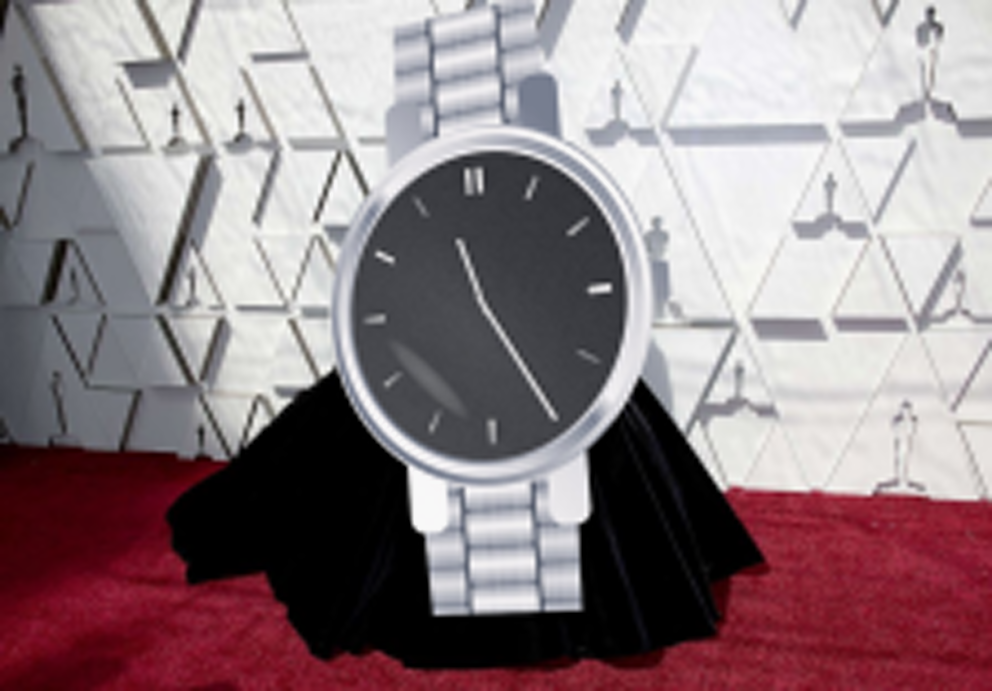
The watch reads 11.25
